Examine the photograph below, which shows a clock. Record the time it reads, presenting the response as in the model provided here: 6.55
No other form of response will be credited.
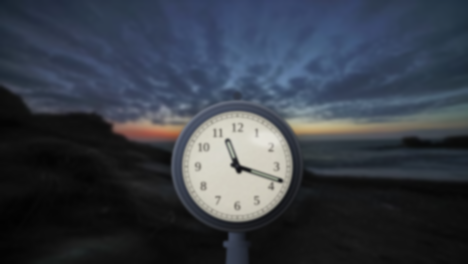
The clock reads 11.18
